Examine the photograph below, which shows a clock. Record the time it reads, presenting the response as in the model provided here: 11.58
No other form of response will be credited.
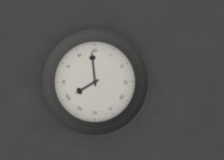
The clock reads 7.59
